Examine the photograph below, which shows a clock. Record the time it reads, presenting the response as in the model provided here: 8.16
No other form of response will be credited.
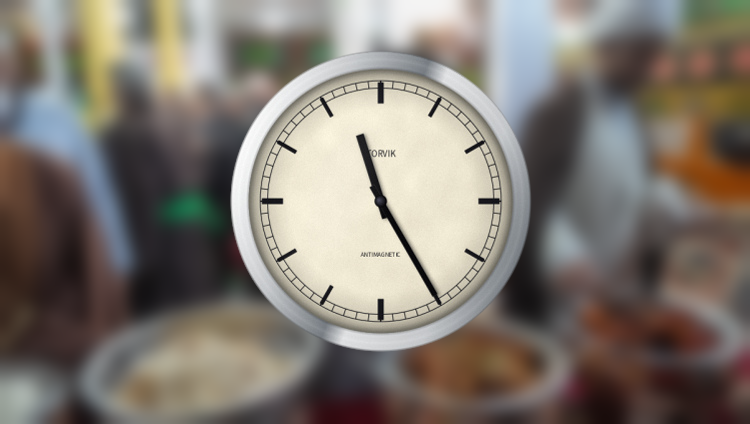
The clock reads 11.25
